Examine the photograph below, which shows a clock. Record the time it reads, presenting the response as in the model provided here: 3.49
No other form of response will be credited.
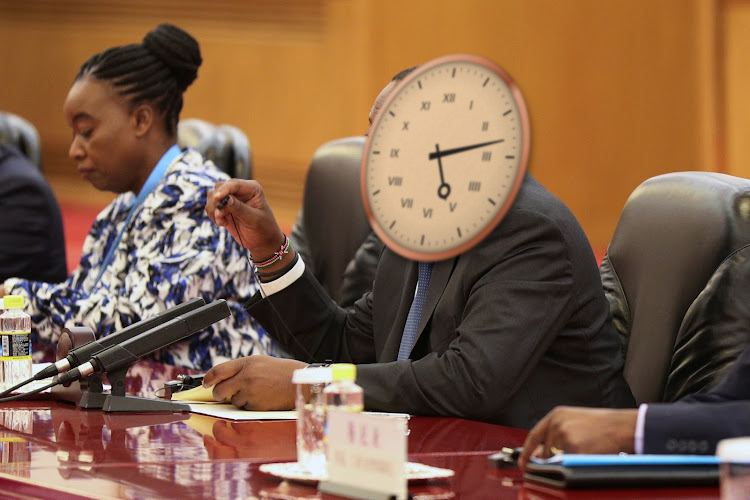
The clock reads 5.13
